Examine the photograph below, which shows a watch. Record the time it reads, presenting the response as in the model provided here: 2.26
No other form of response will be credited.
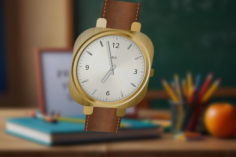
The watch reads 6.57
